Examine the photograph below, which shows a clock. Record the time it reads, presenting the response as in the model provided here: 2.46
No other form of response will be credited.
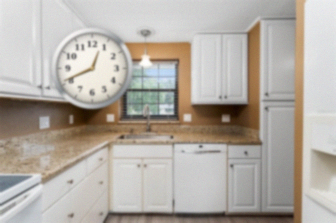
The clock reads 12.41
